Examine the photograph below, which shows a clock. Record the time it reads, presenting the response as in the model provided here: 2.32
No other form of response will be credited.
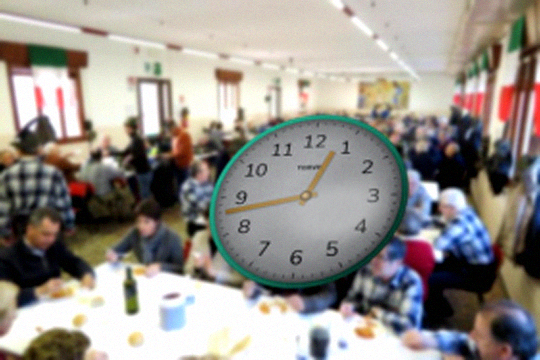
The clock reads 12.43
